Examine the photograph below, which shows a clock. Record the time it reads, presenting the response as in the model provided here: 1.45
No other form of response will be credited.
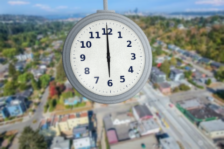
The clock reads 6.00
